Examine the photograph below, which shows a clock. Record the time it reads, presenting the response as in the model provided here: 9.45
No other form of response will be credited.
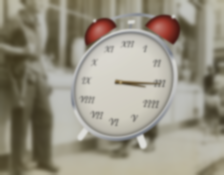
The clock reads 3.15
